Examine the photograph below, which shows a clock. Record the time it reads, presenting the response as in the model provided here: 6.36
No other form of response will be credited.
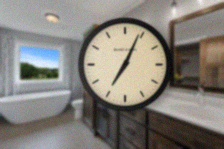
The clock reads 7.04
